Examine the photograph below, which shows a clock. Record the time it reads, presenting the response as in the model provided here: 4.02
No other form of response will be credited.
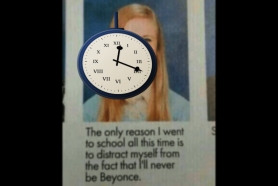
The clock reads 12.19
